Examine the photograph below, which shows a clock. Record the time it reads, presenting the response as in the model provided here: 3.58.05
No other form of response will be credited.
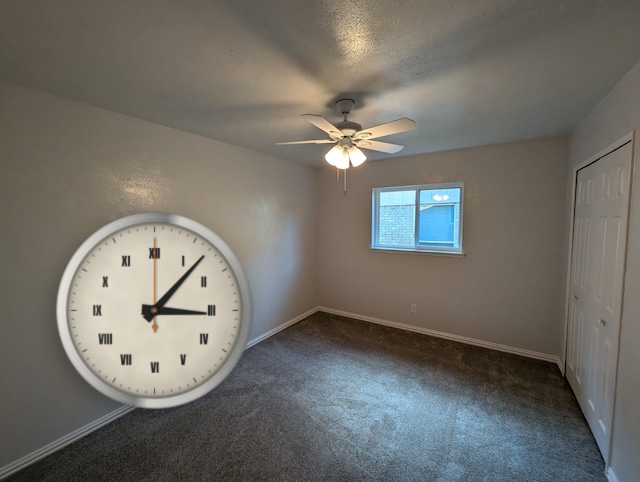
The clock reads 3.07.00
